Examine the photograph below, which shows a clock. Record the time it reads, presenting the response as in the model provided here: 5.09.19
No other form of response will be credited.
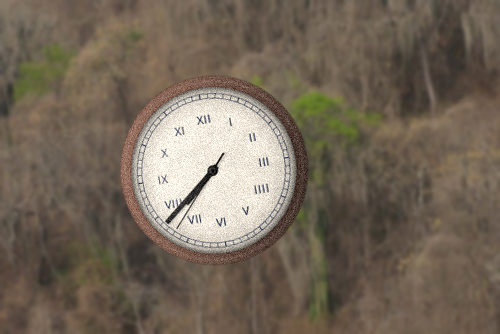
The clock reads 7.38.37
